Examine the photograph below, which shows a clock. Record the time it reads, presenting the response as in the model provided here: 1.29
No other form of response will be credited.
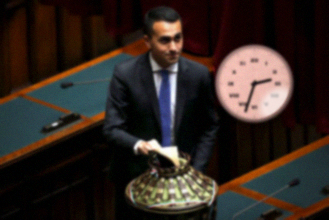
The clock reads 2.33
